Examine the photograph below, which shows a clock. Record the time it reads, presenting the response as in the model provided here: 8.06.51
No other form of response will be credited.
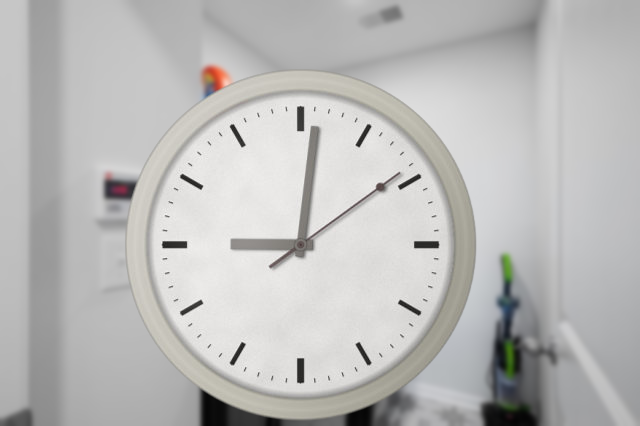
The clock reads 9.01.09
